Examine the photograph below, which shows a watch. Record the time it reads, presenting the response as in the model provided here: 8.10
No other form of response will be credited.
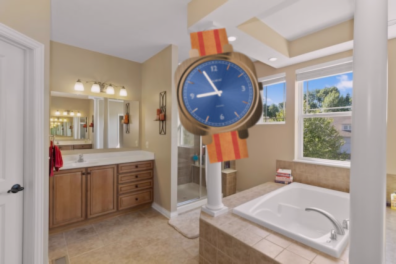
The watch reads 8.56
